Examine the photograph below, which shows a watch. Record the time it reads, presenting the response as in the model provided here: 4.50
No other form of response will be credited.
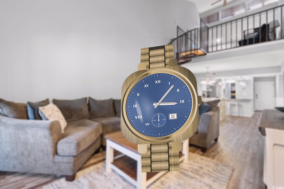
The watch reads 3.07
